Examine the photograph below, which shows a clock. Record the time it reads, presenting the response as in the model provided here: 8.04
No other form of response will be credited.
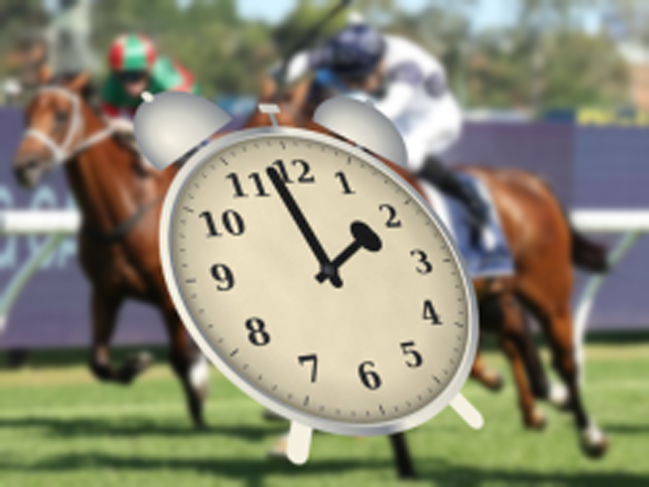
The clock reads 1.58
